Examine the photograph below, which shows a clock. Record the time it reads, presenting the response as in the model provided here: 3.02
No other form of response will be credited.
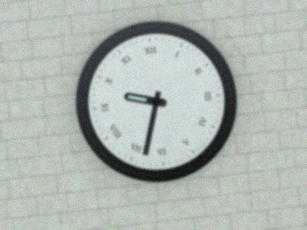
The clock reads 9.33
